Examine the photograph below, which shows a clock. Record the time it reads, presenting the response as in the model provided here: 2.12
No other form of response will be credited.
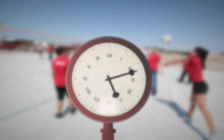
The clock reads 5.12
